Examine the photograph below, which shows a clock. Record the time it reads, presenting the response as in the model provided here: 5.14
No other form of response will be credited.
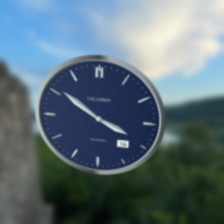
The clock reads 3.51
